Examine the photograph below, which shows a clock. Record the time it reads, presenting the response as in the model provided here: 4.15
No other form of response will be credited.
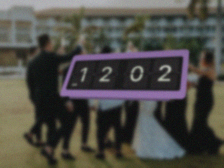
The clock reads 12.02
